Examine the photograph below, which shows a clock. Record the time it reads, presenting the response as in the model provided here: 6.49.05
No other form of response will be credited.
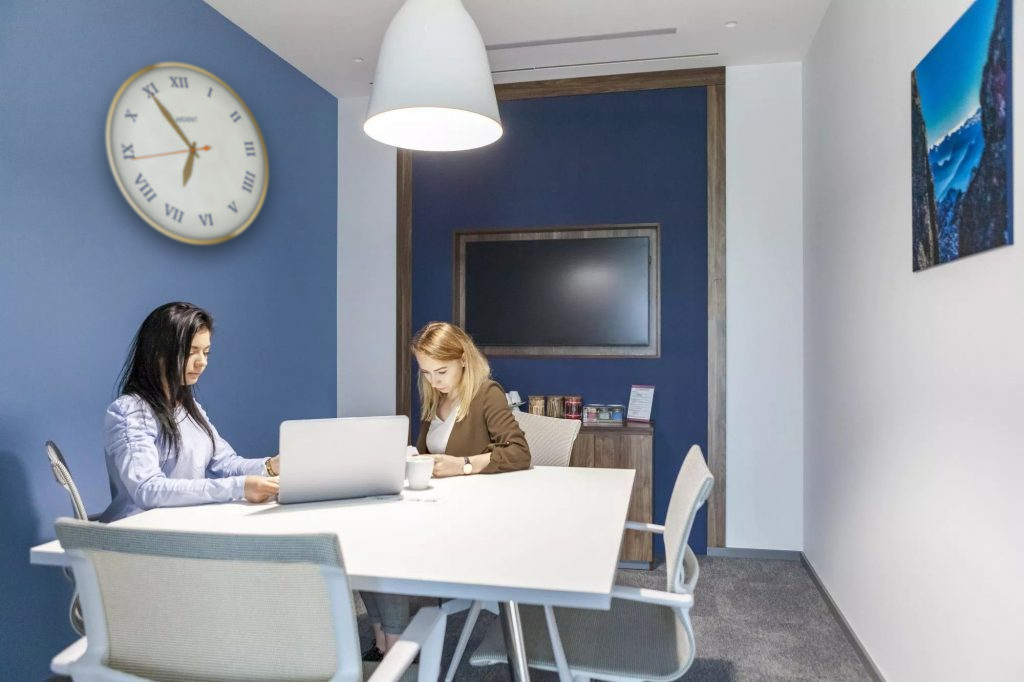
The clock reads 6.54.44
